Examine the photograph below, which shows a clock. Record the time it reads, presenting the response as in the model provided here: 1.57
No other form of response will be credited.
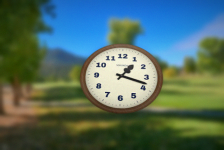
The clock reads 1.18
